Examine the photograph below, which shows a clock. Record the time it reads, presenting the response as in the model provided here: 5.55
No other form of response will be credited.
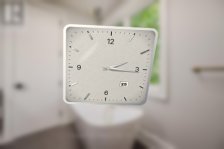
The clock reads 2.16
